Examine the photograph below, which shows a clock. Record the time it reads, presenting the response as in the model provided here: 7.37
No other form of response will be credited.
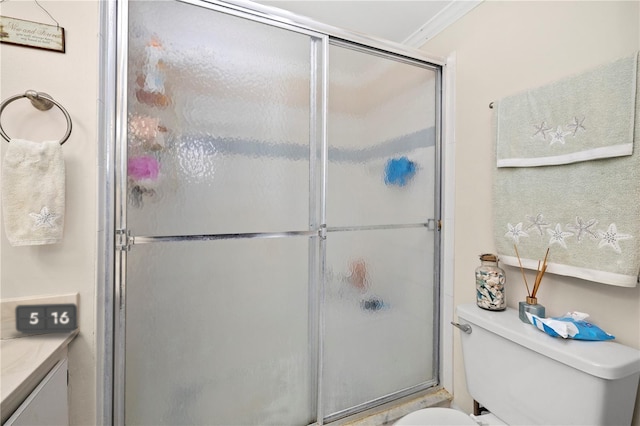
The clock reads 5.16
